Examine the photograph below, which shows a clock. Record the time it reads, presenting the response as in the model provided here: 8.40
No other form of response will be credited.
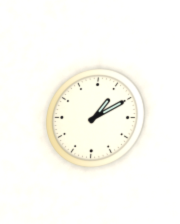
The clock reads 1.10
